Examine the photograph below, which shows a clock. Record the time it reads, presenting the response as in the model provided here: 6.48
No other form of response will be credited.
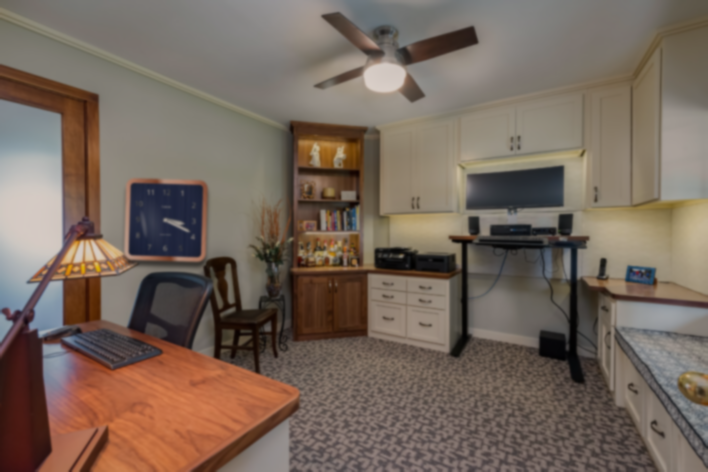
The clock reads 3.19
